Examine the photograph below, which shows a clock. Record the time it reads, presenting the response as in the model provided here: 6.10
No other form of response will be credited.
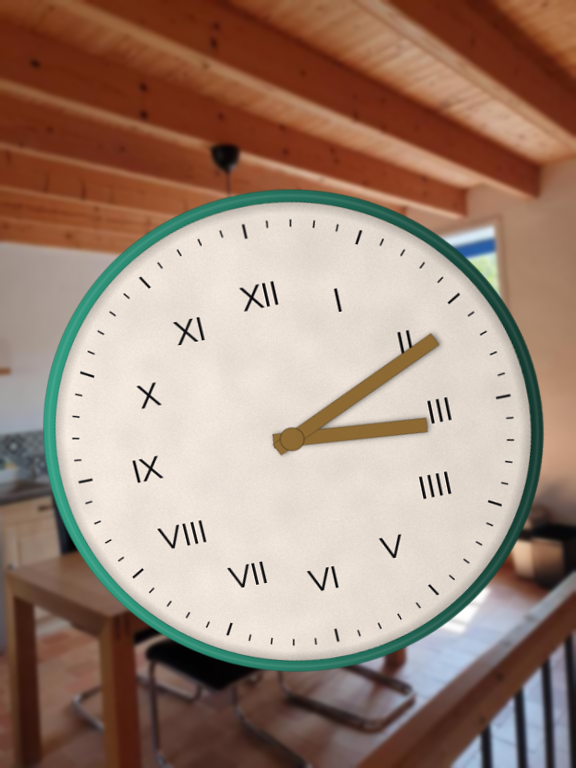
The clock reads 3.11
